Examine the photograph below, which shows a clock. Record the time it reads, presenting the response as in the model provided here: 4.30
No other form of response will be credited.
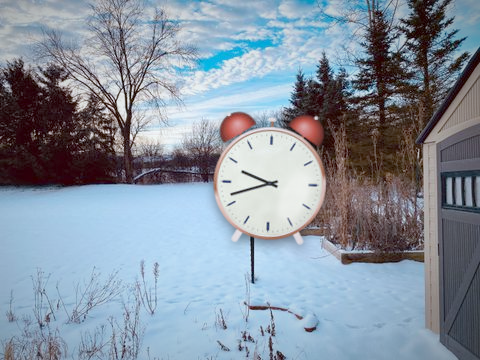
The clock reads 9.42
